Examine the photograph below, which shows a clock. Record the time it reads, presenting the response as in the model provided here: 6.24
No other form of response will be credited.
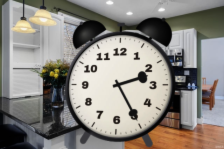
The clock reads 2.25
